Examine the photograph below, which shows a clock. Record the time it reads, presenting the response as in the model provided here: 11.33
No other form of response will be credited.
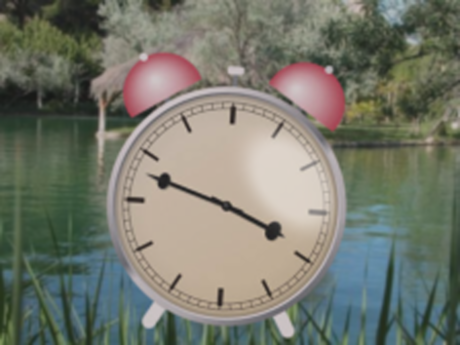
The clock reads 3.48
